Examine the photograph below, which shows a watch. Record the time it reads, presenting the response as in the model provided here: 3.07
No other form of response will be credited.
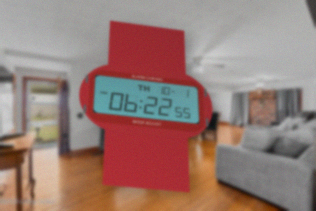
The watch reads 6.22
